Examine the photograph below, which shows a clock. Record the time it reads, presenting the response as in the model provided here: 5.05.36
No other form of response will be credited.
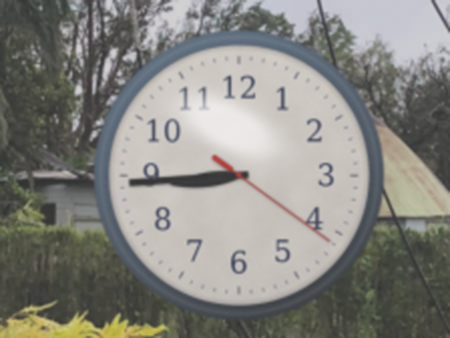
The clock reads 8.44.21
